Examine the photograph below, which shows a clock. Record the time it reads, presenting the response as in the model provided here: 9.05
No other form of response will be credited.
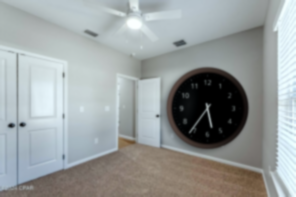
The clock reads 5.36
